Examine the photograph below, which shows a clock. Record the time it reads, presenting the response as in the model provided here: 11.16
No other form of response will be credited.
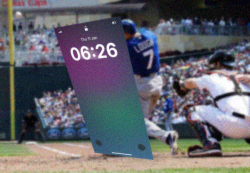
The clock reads 6.26
